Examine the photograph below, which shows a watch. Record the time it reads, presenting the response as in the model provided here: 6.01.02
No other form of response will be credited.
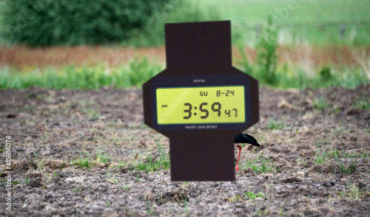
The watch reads 3.59.47
